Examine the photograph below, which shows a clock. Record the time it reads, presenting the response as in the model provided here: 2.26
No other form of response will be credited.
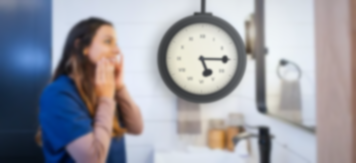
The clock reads 5.15
